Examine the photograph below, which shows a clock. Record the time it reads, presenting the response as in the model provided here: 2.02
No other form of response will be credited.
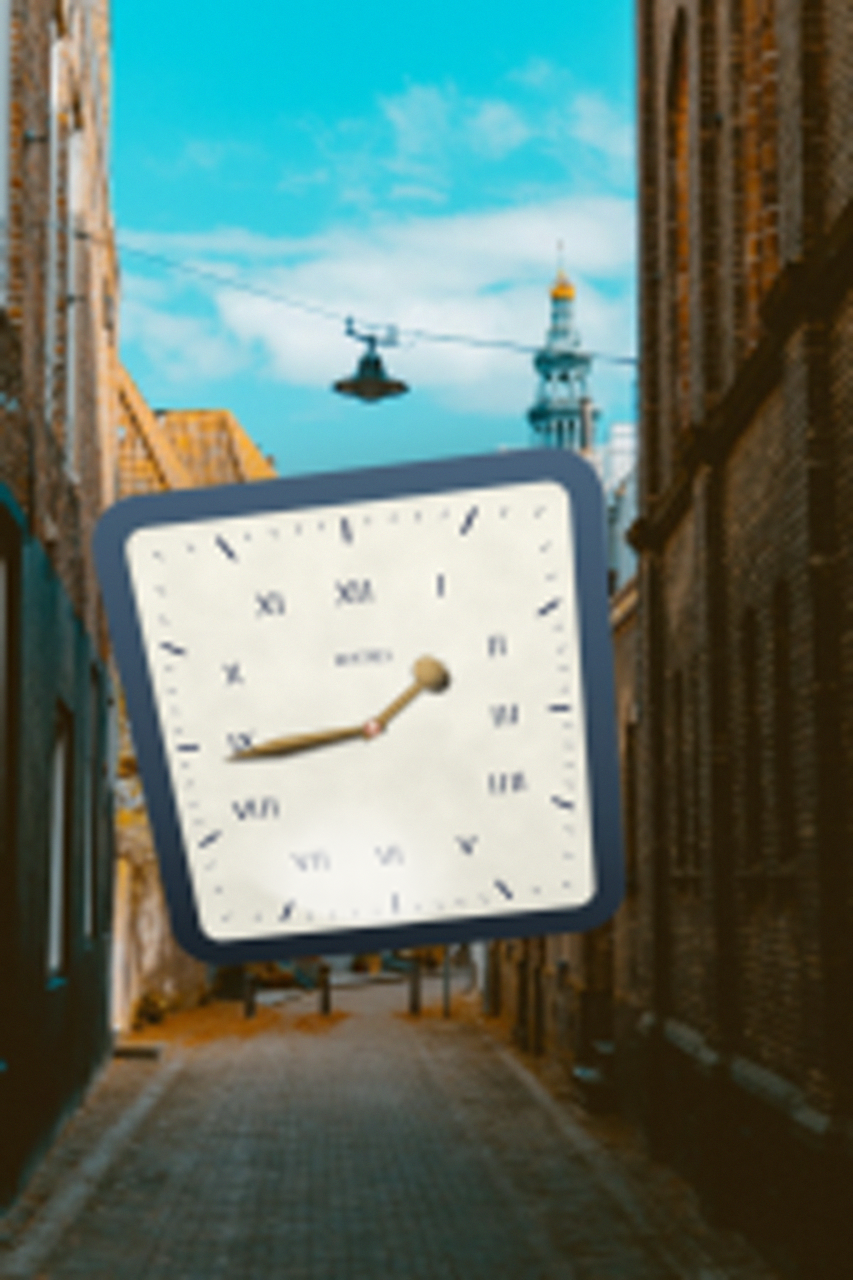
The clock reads 1.44
